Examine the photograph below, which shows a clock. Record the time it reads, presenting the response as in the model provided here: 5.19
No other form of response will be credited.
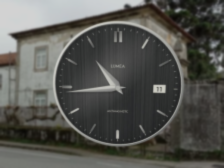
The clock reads 10.44
